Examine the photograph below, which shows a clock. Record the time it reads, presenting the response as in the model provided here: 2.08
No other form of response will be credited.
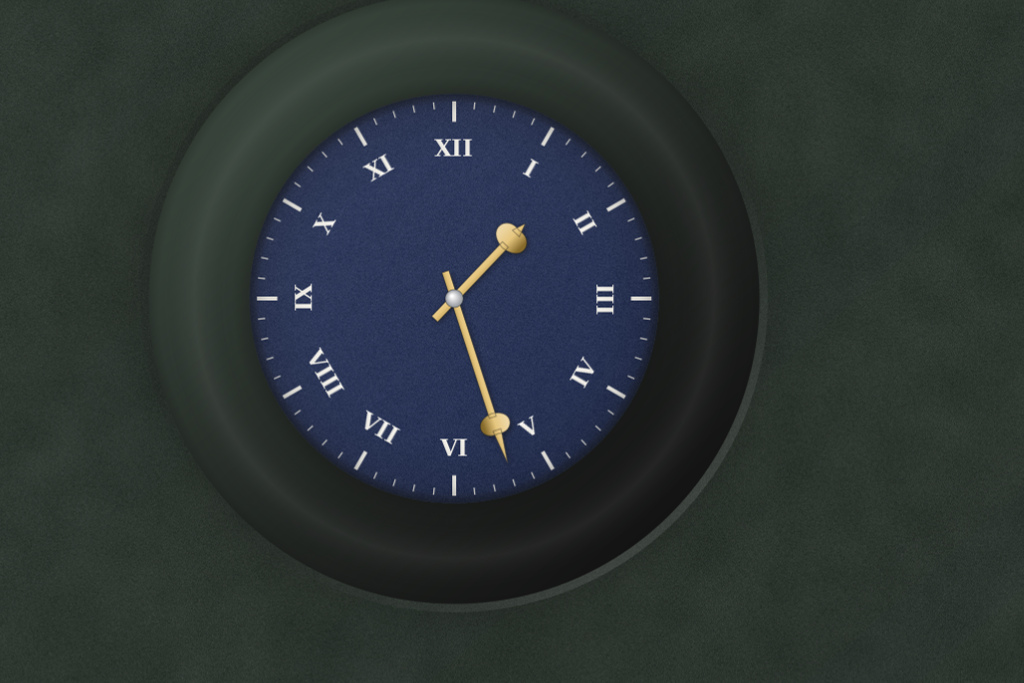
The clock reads 1.27
